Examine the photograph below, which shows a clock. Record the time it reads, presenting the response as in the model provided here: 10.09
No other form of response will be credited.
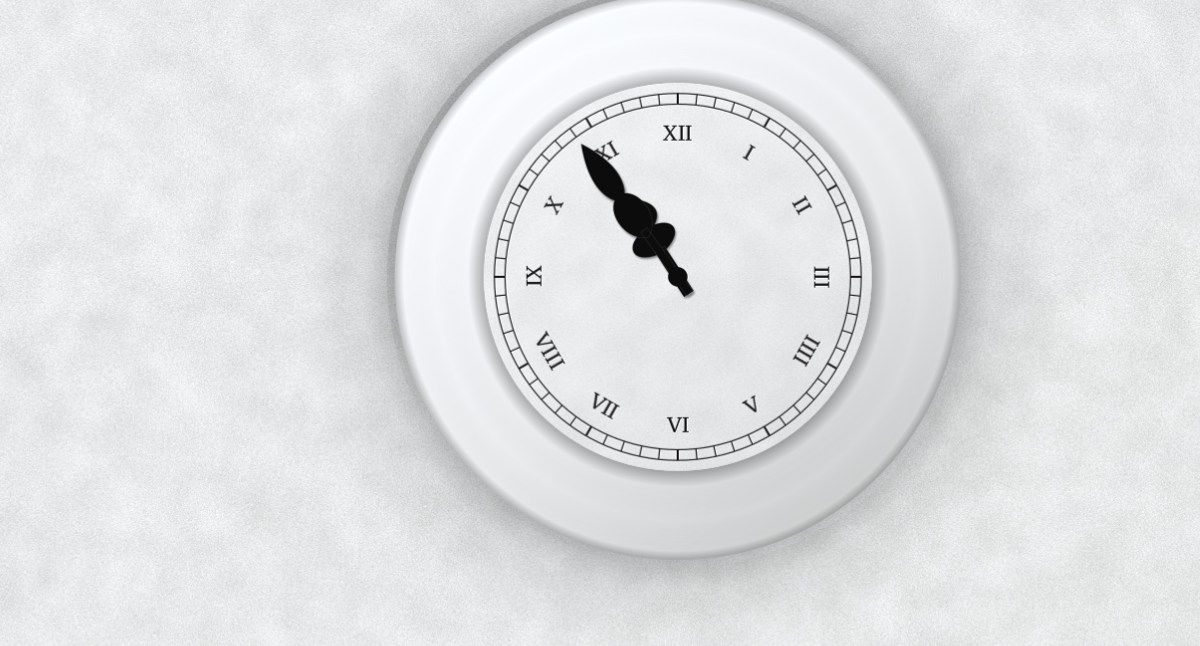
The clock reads 10.54
